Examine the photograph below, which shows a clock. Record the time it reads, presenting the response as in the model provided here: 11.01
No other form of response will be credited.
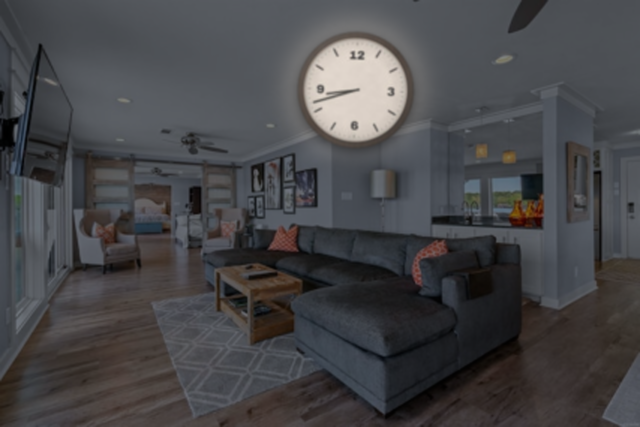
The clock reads 8.42
